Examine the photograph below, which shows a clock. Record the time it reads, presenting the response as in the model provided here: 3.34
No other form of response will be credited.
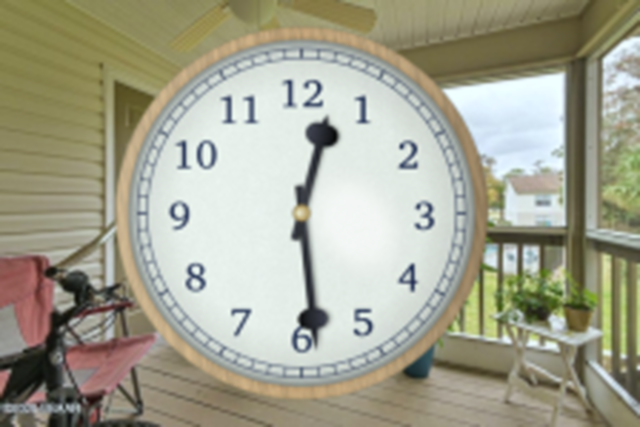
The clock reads 12.29
